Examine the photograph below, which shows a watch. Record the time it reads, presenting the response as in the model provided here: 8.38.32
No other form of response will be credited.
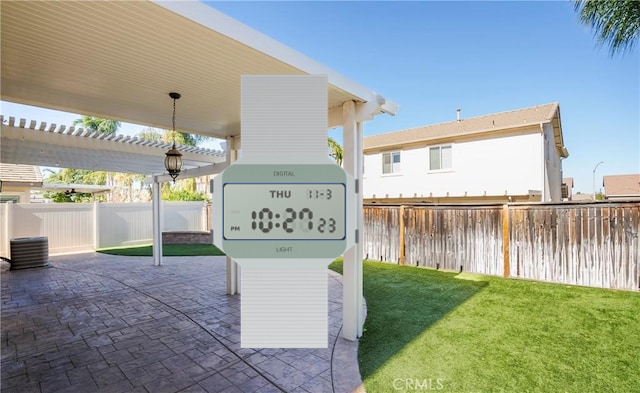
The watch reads 10.27.23
